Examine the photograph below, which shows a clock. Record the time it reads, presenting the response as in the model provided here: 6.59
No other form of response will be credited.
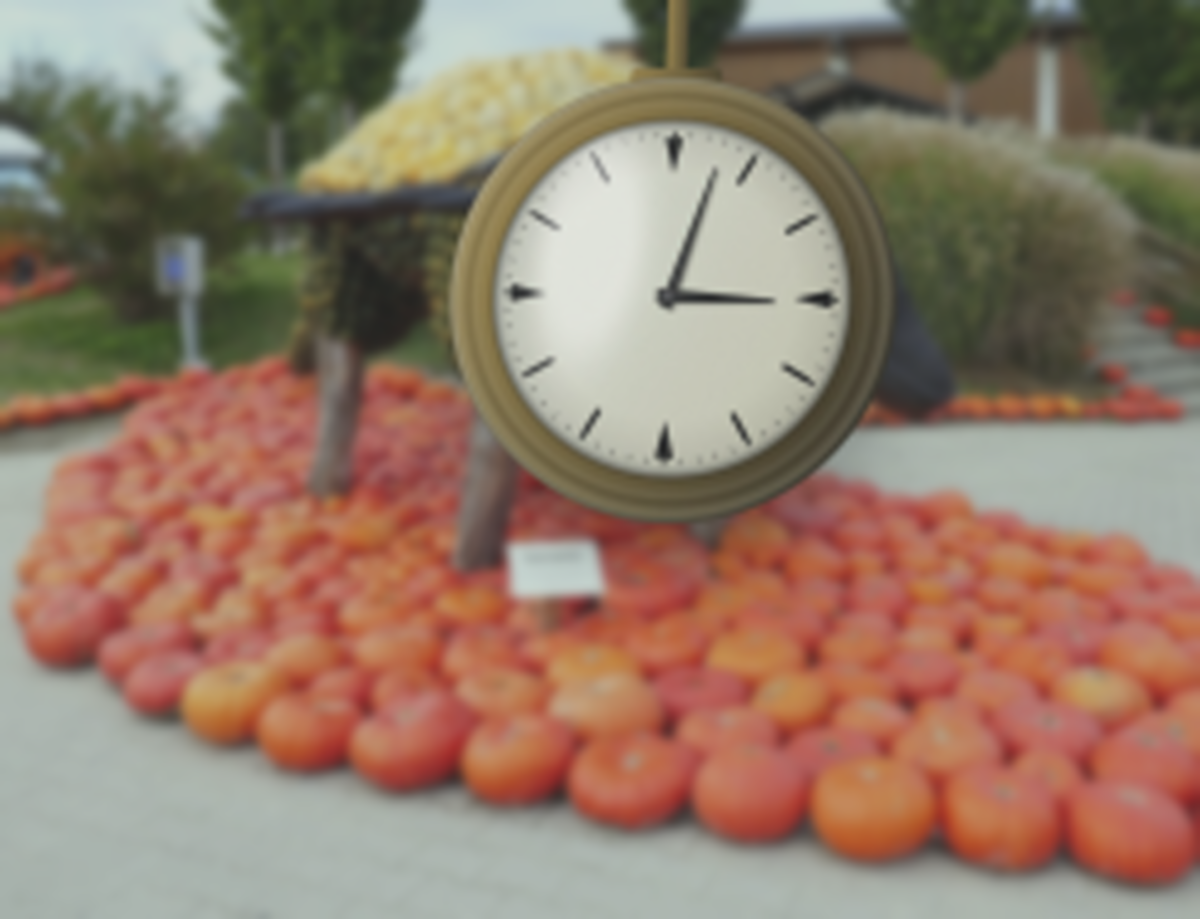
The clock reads 3.03
